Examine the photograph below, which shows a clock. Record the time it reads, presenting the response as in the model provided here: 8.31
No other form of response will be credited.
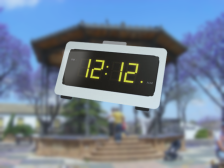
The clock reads 12.12
